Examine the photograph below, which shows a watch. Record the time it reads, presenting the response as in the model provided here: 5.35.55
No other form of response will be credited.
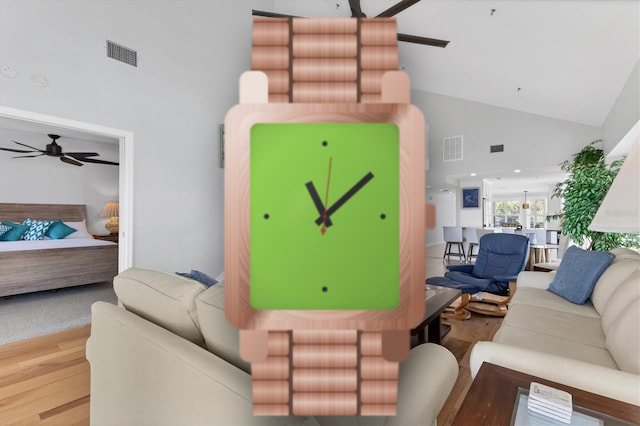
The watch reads 11.08.01
